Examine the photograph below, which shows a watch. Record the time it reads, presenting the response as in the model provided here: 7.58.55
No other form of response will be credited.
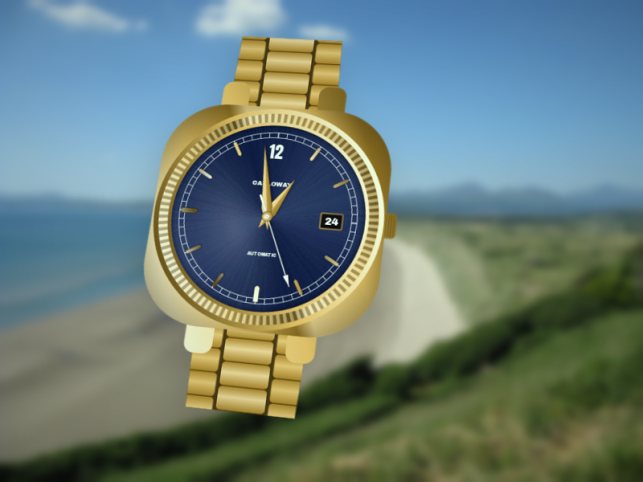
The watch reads 12.58.26
